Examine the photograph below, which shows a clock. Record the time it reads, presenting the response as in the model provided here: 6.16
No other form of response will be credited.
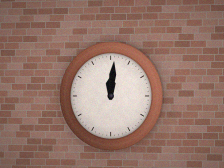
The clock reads 12.01
